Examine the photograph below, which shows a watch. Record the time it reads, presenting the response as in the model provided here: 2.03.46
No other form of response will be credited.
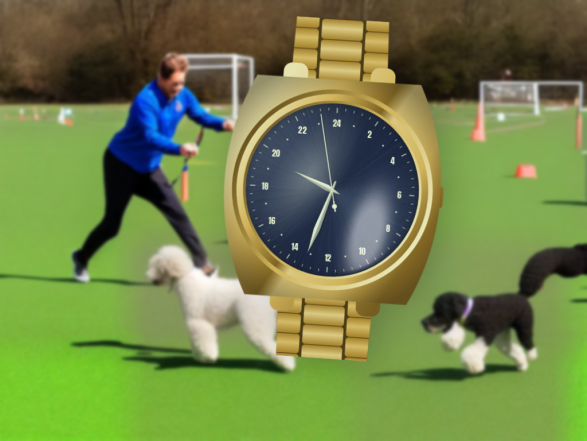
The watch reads 19.32.58
